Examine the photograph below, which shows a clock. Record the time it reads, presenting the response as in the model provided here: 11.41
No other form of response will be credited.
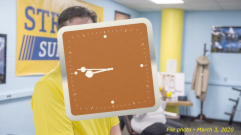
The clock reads 8.46
